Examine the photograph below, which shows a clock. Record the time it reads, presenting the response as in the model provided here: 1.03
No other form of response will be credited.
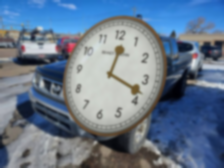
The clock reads 12.18
